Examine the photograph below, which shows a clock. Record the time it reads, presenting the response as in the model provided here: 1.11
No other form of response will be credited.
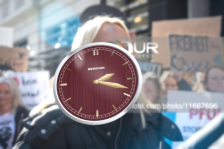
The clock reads 2.18
